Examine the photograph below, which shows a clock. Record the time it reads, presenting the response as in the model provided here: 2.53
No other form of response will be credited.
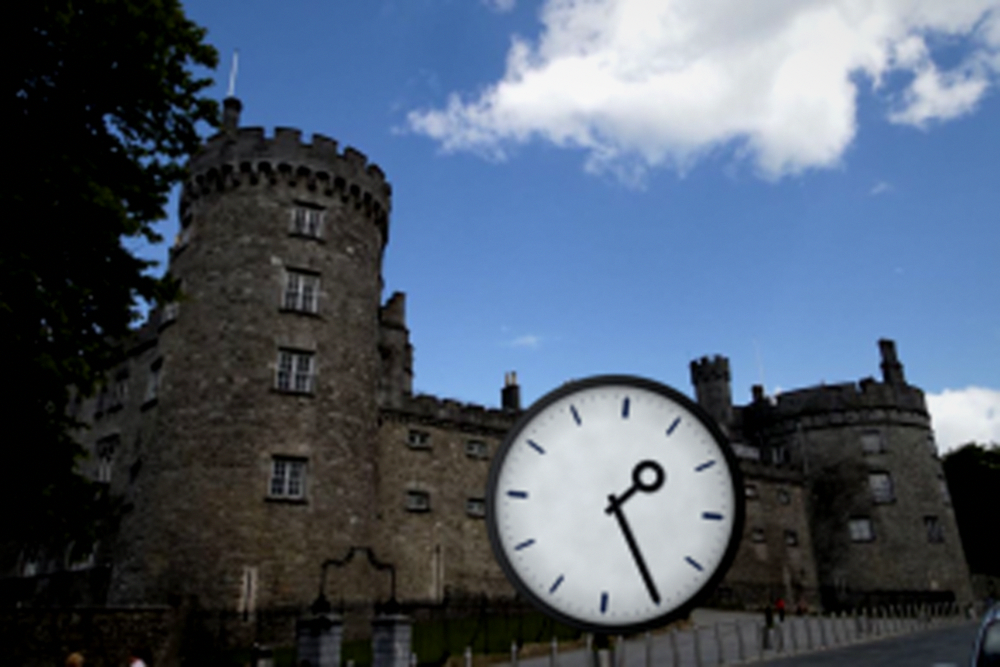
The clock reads 1.25
